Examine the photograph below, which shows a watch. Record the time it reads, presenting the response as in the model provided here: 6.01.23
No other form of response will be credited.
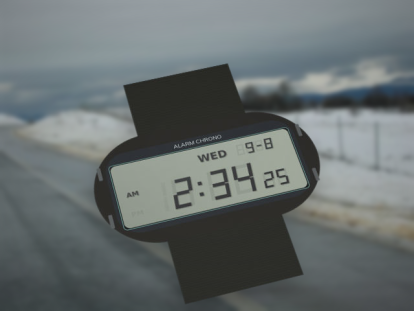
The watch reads 2.34.25
